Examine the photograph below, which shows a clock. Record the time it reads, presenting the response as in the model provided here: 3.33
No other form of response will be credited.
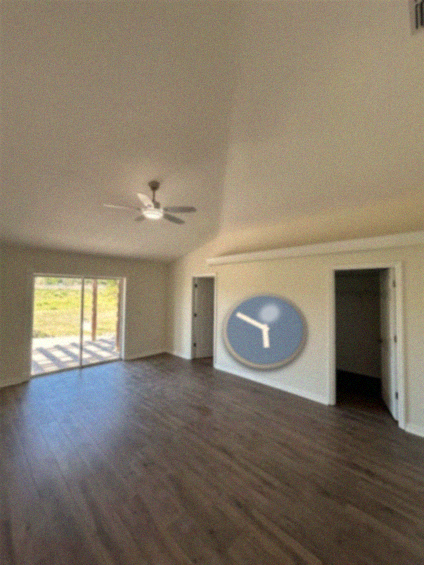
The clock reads 5.50
